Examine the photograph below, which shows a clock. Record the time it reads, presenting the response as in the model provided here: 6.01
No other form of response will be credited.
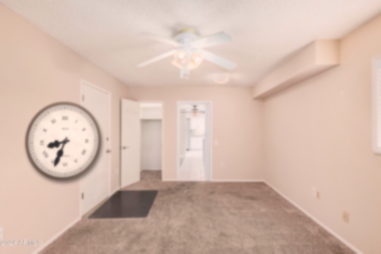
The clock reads 8.34
